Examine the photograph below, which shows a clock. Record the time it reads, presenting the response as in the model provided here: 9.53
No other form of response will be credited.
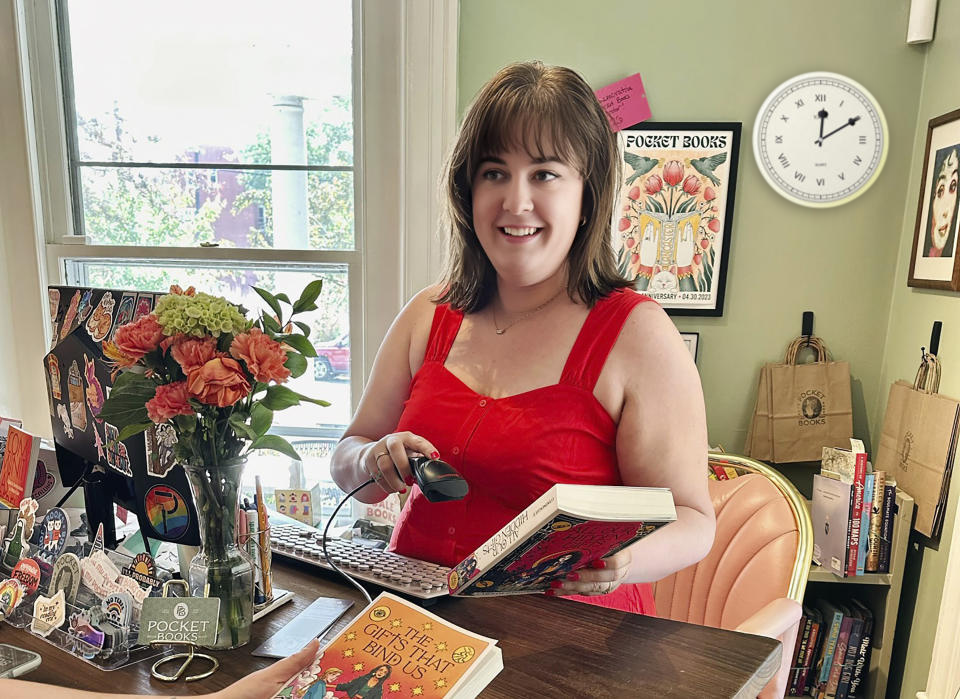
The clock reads 12.10
